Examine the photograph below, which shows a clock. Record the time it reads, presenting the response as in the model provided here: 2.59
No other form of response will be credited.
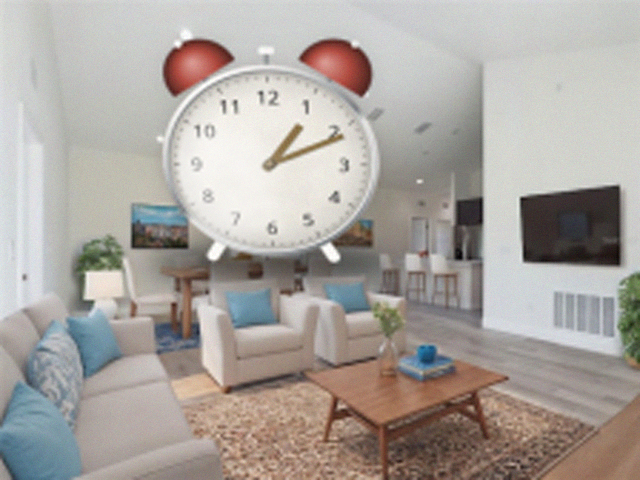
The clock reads 1.11
